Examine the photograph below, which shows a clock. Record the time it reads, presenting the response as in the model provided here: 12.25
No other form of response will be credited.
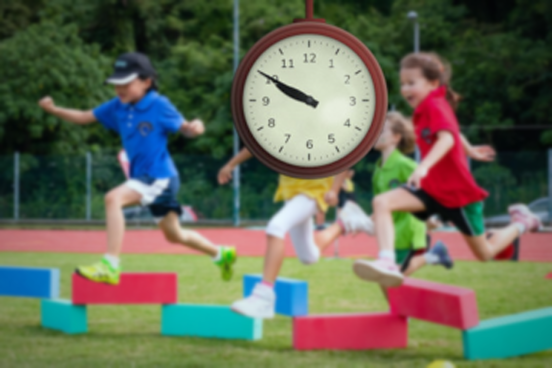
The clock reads 9.50
